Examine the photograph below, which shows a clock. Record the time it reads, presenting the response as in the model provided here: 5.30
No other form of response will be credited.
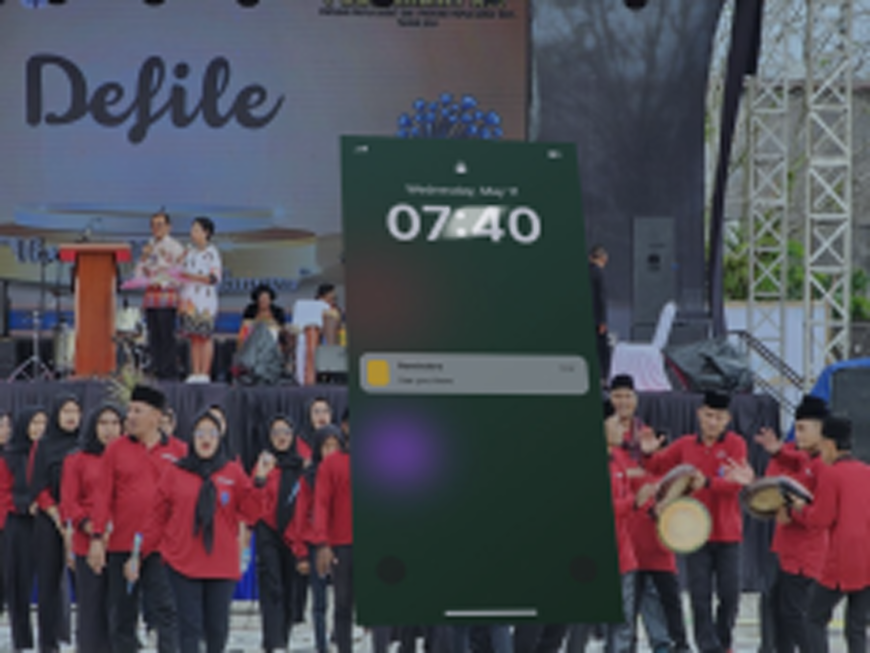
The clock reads 7.40
